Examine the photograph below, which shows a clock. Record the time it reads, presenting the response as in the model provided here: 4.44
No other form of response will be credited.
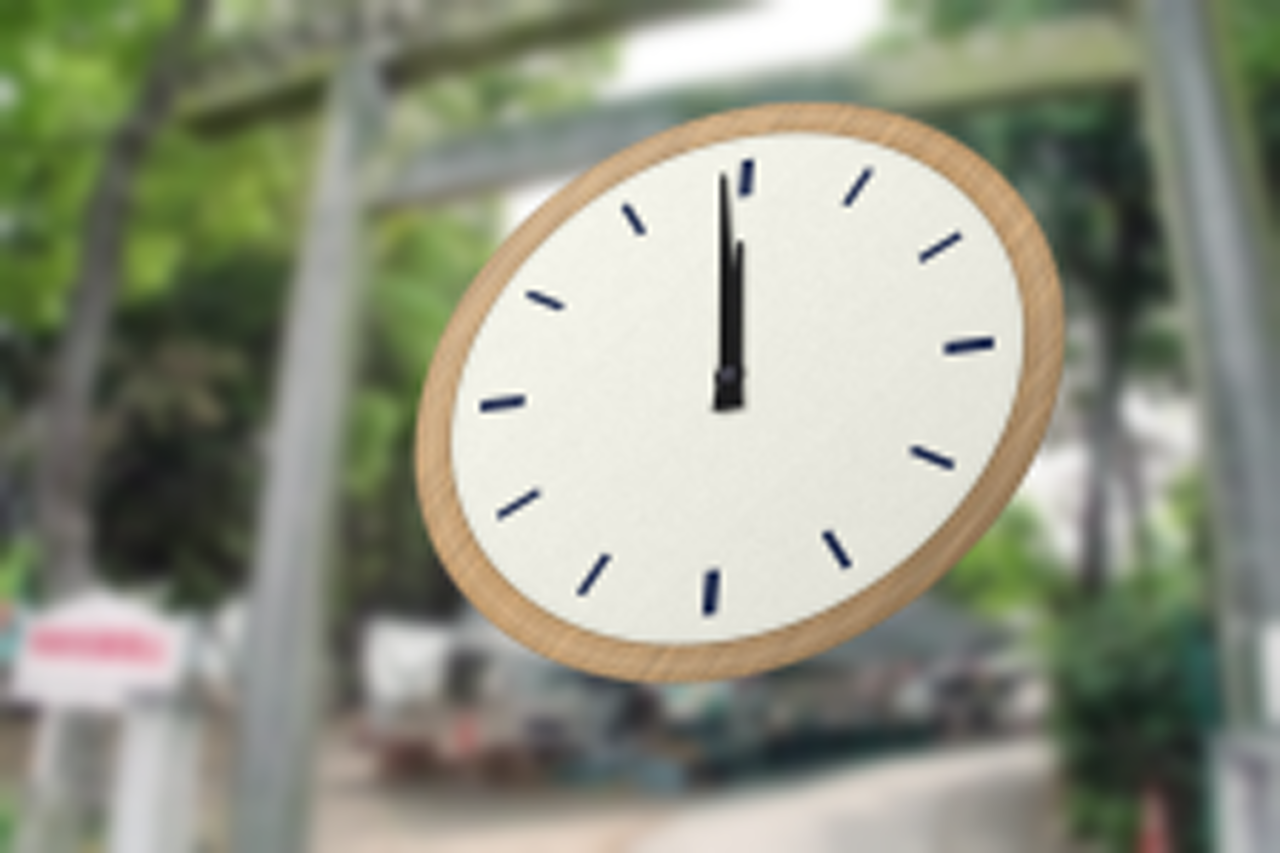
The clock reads 11.59
